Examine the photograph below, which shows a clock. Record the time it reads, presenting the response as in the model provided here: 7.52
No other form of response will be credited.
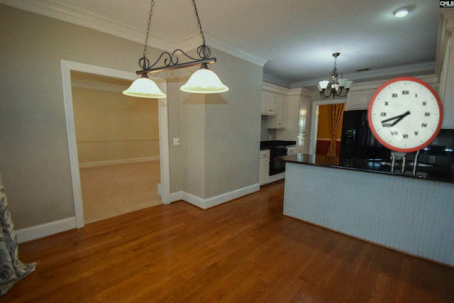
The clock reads 7.42
